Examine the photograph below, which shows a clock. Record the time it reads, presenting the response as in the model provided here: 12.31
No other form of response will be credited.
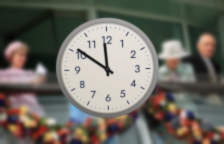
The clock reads 11.51
